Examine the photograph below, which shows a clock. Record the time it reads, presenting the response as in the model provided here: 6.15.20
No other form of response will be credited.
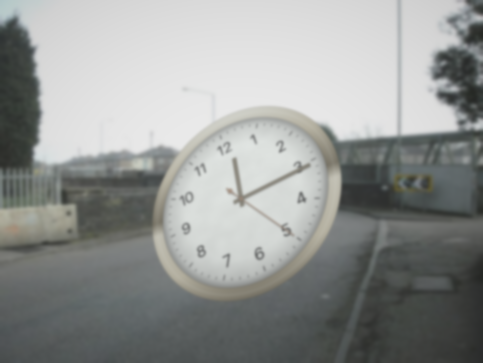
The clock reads 12.15.25
